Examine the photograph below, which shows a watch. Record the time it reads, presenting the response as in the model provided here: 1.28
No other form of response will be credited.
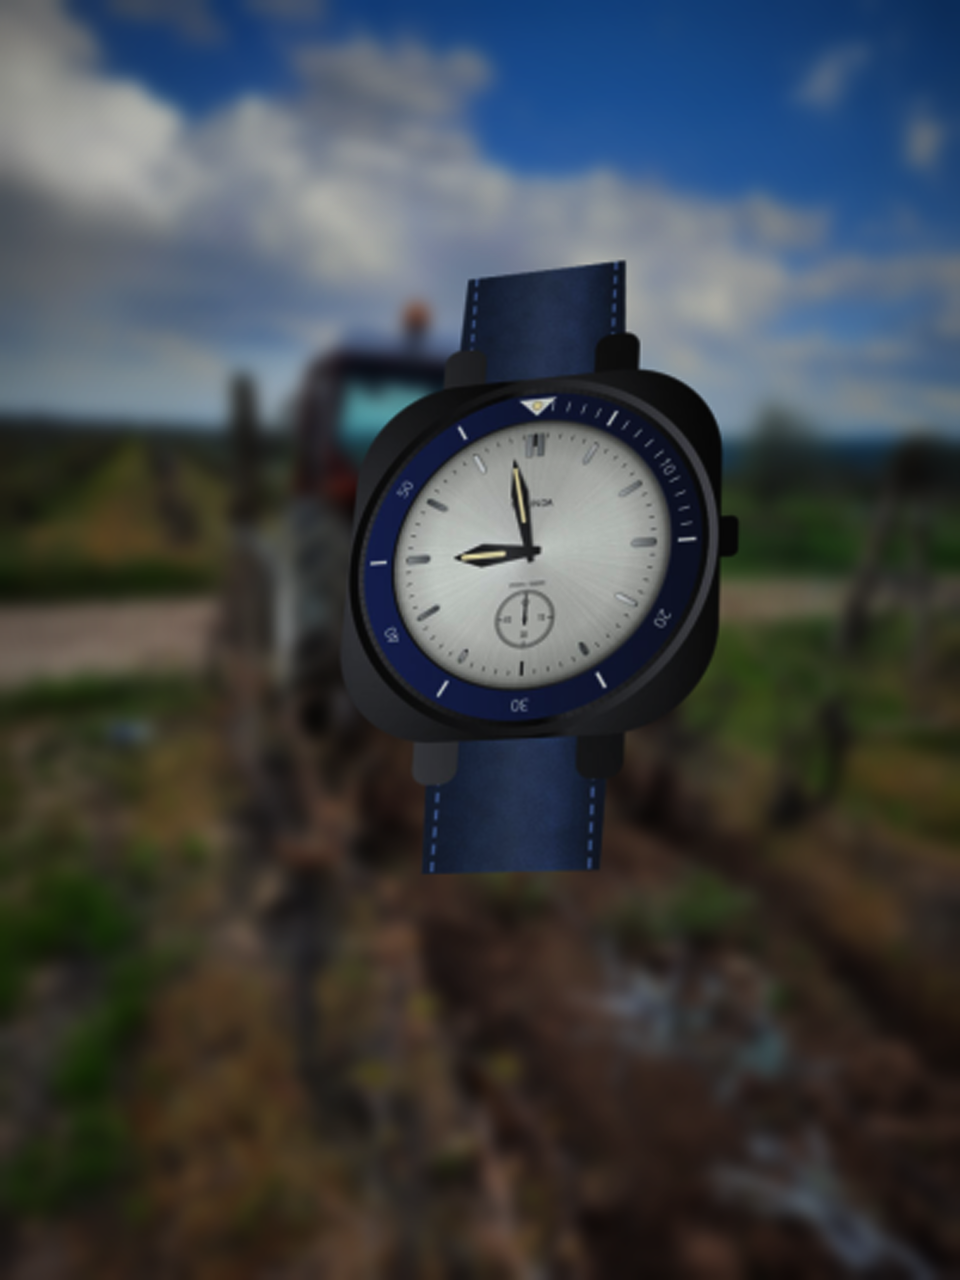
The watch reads 8.58
